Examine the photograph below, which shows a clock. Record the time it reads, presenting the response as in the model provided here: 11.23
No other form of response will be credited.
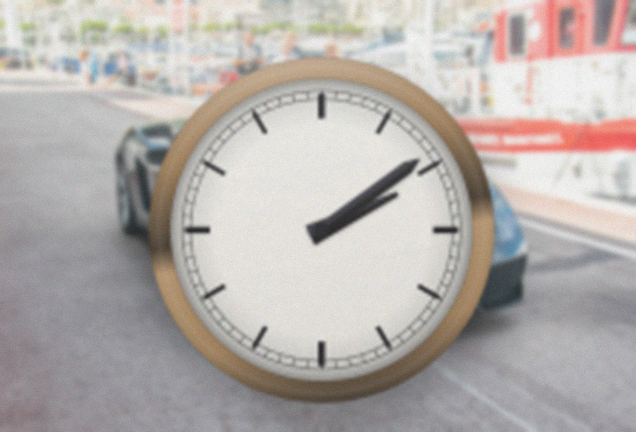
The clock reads 2.09
